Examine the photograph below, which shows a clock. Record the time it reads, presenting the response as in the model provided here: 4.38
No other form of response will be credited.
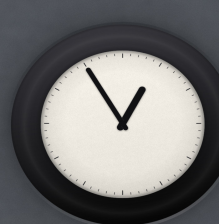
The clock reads 12.55
